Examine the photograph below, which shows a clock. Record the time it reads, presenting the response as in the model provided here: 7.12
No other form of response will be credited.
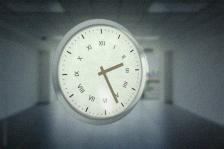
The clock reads 2.26
